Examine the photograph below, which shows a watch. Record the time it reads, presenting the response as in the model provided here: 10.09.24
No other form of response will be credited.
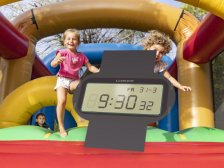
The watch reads 9.30.32
